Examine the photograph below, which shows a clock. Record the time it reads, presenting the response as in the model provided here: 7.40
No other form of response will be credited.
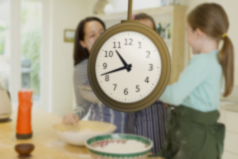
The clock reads 10.42
